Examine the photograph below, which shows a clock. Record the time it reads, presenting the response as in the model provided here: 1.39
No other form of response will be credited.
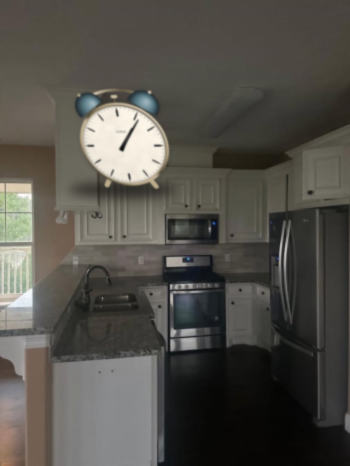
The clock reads 1.06
